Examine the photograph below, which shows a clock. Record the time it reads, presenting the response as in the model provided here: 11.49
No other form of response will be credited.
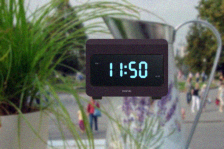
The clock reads 11.50
